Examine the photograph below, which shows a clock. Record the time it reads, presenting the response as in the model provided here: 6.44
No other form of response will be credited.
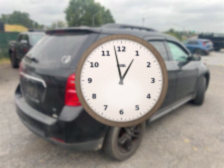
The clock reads 12.58
